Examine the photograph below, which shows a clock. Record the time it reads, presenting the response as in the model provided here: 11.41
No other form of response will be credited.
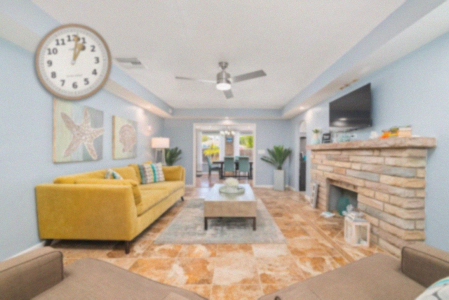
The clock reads 1.02
